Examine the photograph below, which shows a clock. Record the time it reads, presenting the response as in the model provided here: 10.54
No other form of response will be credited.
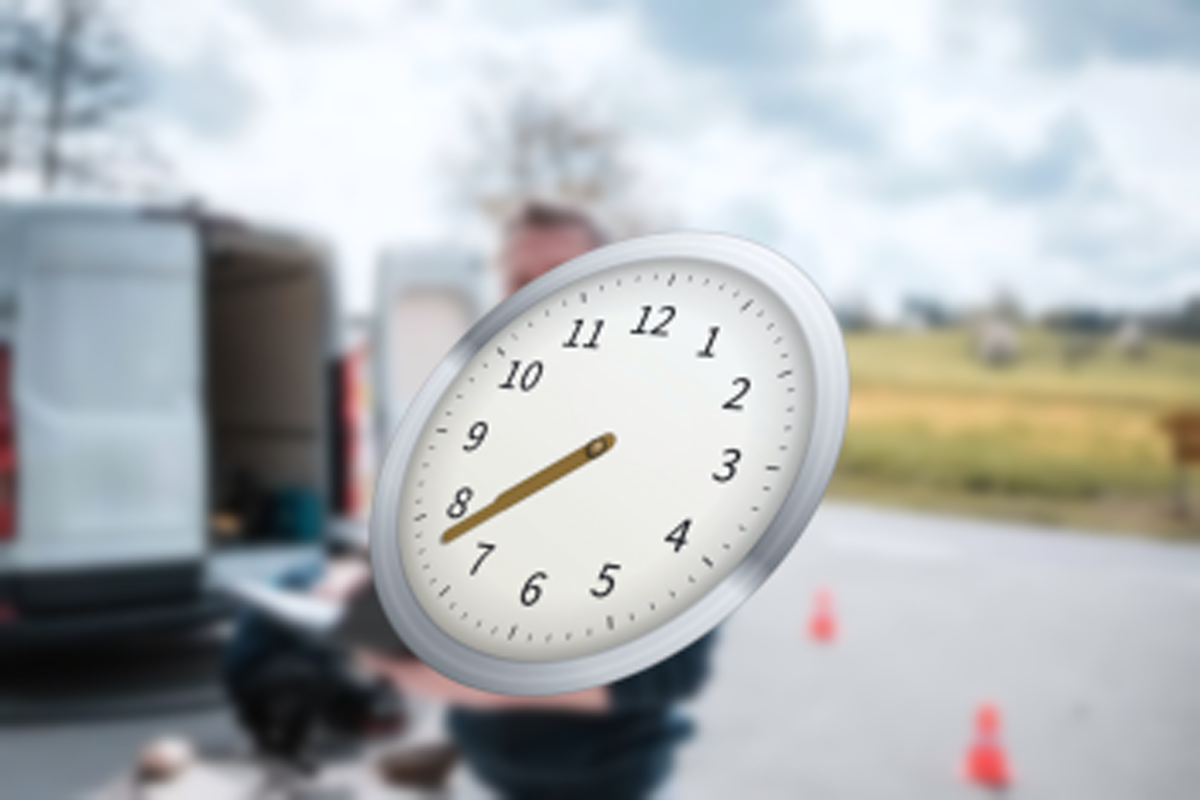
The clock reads 7.38
